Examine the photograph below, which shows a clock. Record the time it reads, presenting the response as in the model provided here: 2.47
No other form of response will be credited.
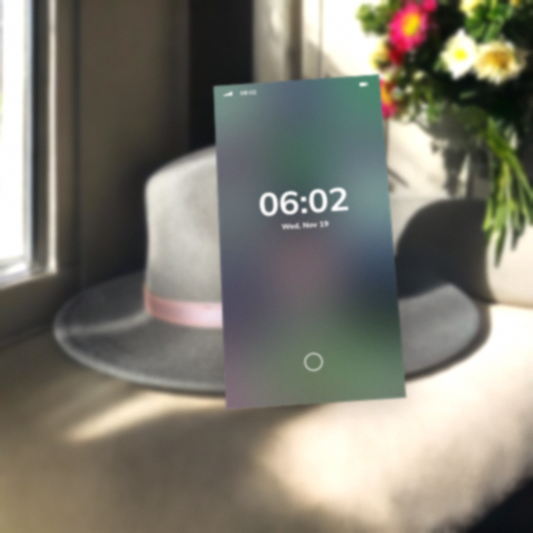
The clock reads 6.02
